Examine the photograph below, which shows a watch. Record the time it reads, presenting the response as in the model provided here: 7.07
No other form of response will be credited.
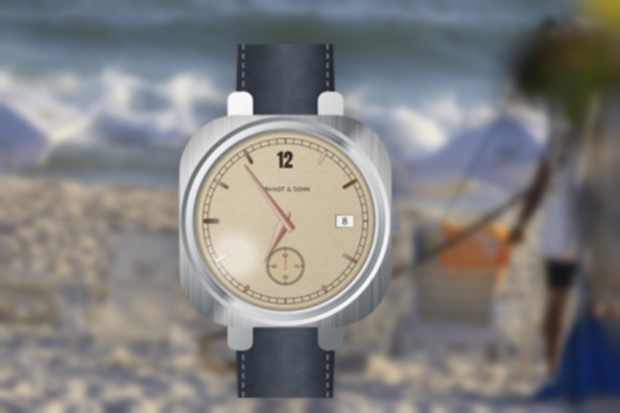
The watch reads 6.54
